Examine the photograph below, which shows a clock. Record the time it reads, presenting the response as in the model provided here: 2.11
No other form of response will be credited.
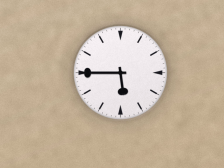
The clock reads 5.45
